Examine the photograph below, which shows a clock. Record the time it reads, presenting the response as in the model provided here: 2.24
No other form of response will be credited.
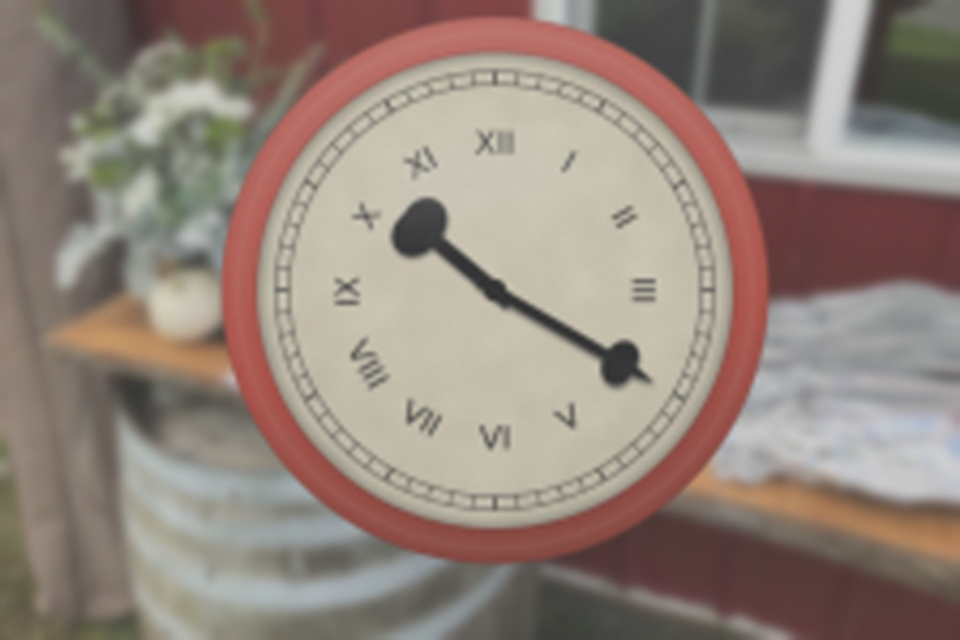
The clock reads 10.20
